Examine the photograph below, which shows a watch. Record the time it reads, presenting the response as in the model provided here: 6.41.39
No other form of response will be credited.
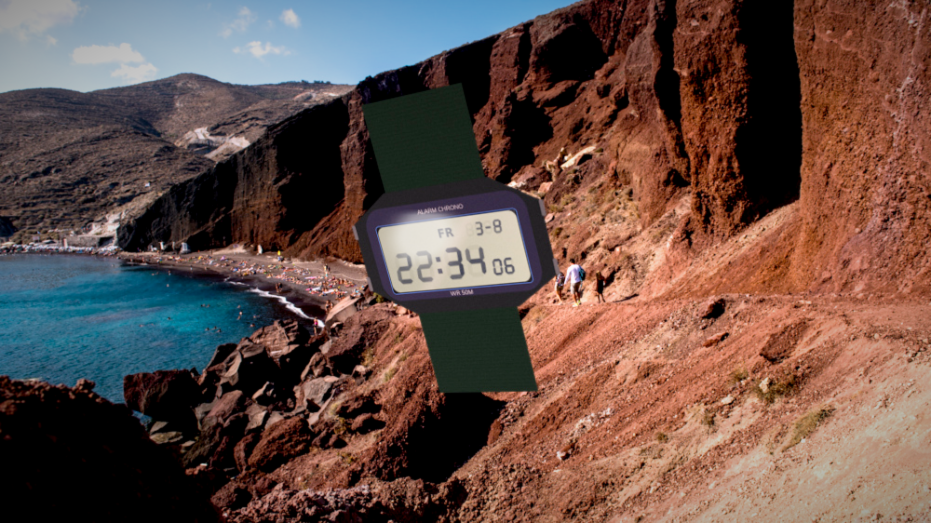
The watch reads 22.34.06
